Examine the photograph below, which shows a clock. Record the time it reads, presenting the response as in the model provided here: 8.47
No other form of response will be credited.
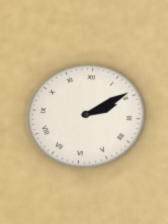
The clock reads 2.09
